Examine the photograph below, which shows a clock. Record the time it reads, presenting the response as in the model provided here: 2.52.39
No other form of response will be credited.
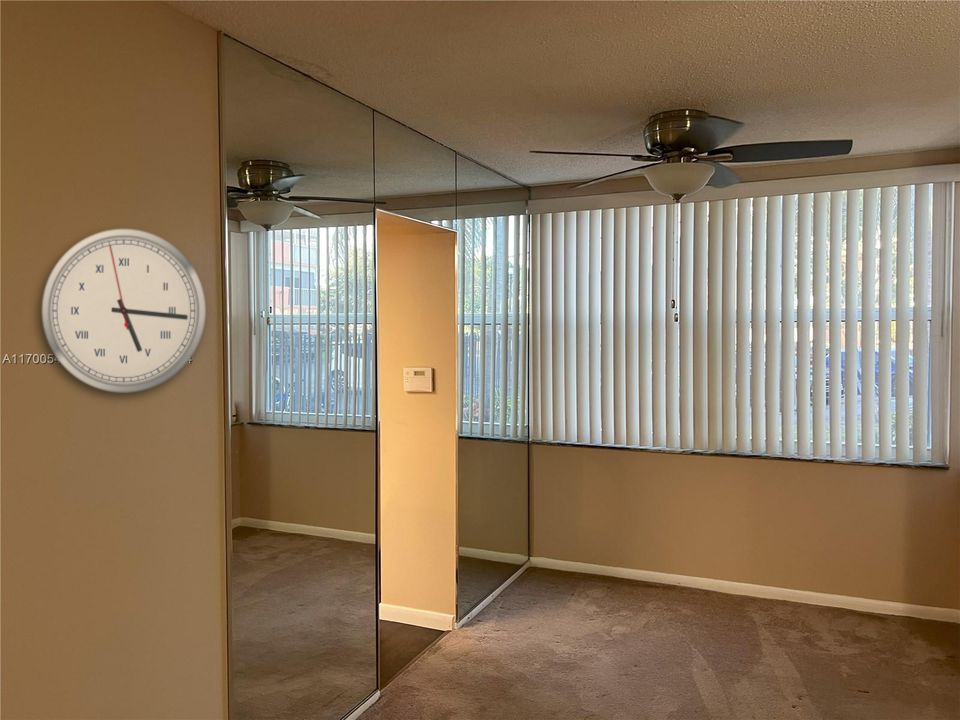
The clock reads 5.15.58
